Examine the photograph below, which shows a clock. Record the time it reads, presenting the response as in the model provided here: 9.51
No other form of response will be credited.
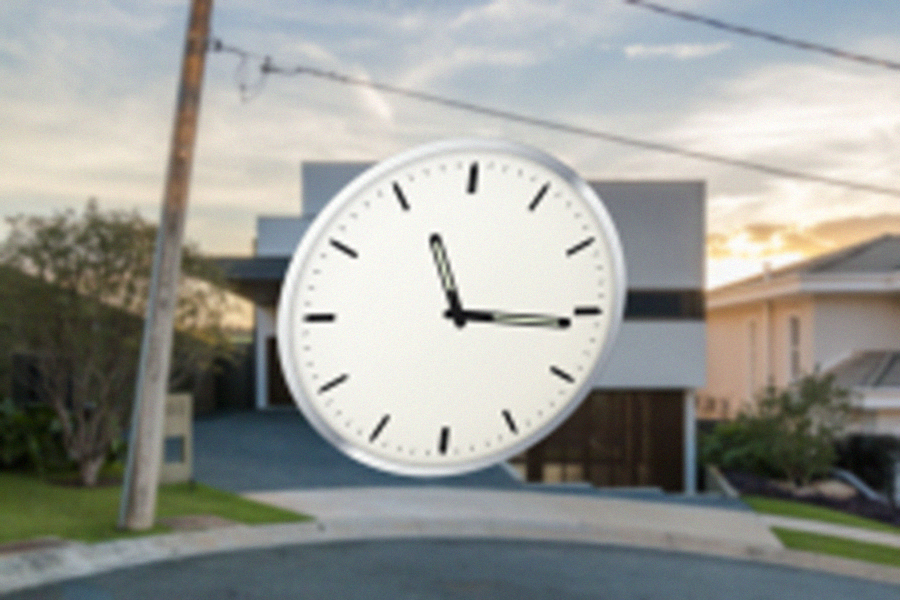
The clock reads 11.16
